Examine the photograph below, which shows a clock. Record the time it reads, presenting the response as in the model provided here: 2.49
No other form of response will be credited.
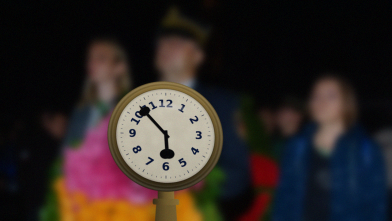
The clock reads 5.53
